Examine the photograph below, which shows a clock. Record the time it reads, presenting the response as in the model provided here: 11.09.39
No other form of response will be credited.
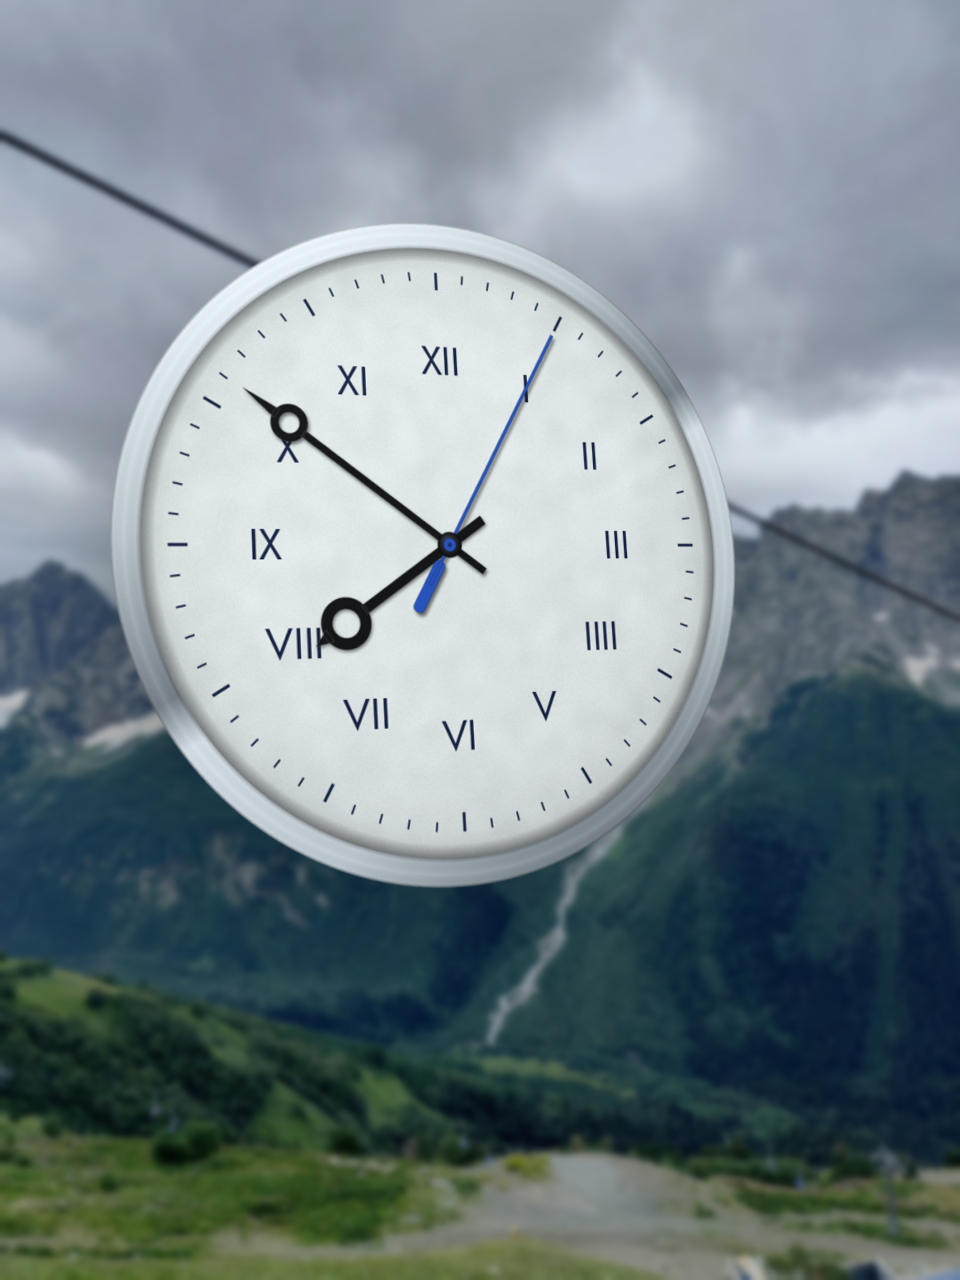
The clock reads 7.51.05
